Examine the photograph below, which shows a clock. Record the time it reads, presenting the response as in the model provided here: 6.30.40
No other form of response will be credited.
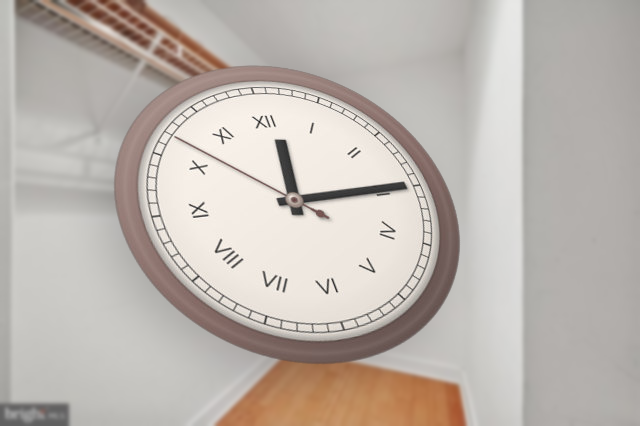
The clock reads 12.14.52
